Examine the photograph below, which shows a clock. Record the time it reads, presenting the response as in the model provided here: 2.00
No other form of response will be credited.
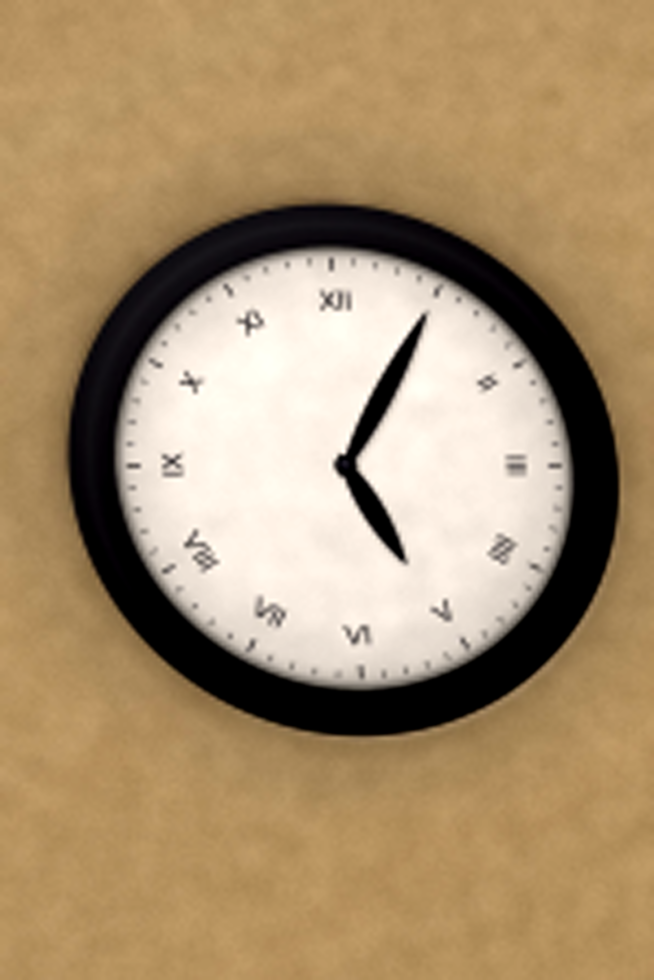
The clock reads 5.05
